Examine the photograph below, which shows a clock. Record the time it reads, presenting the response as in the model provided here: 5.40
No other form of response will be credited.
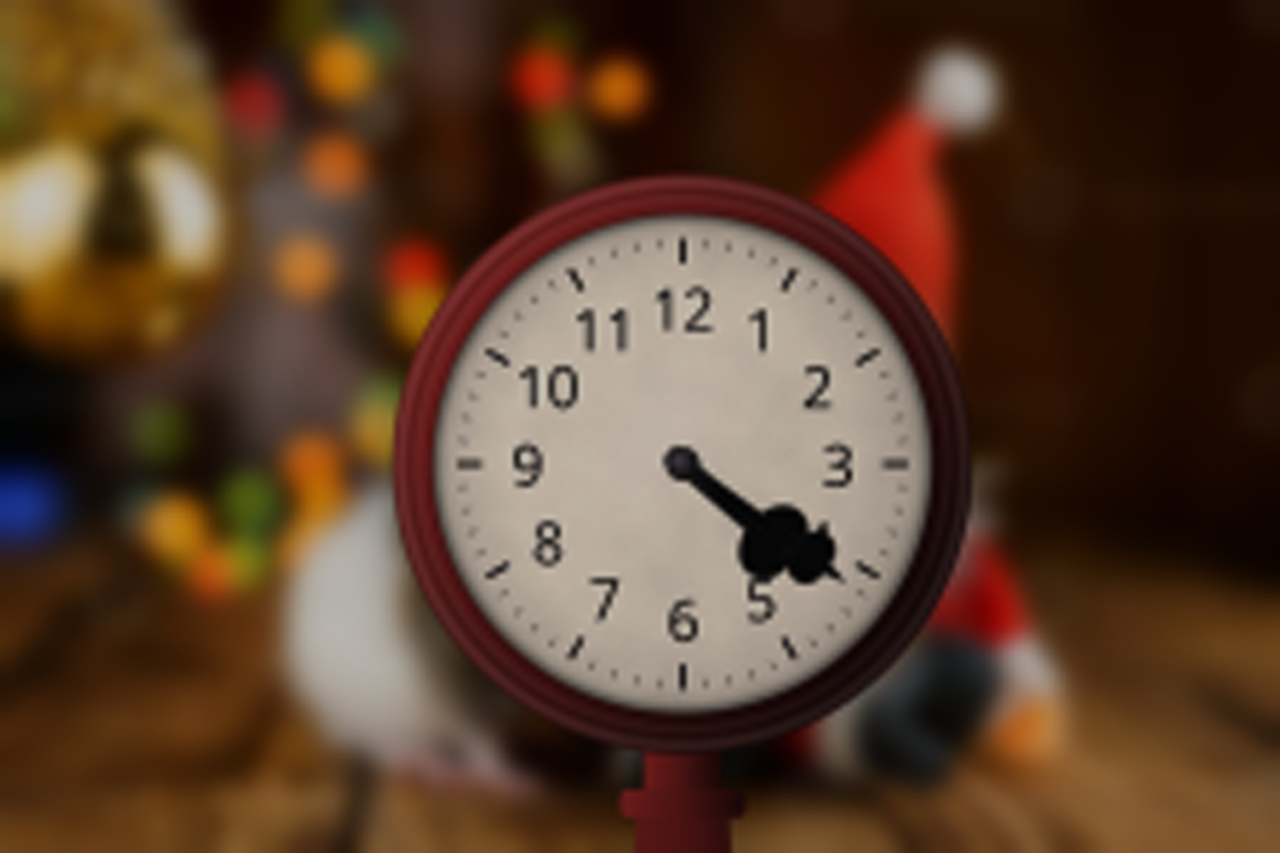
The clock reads 4.21
